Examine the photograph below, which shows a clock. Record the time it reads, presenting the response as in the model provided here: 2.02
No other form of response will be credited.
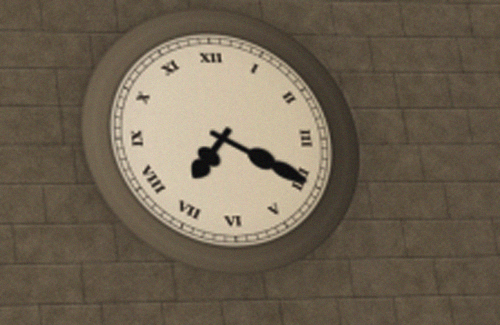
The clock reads 7.20
